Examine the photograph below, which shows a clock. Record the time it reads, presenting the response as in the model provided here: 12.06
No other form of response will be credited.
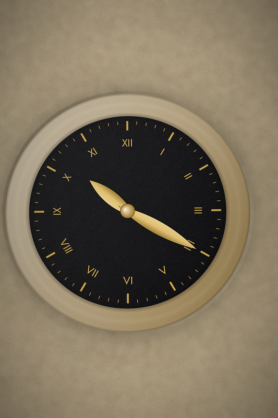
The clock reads 10.20
